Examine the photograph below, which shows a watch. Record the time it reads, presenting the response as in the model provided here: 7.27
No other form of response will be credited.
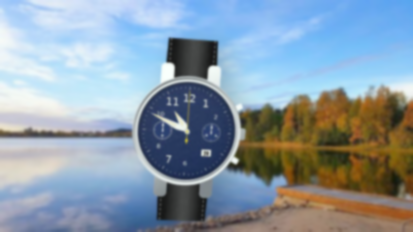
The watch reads 10.49
